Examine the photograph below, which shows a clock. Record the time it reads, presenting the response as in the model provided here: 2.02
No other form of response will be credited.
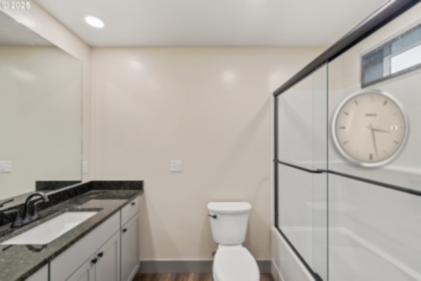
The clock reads 3.28
